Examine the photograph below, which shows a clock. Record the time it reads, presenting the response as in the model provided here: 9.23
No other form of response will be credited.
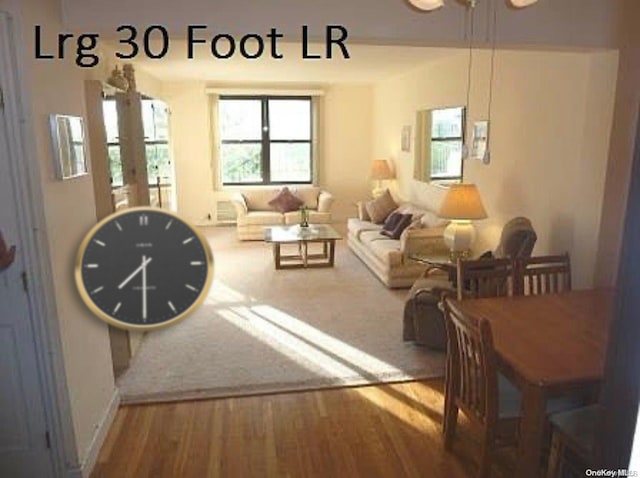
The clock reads 7.30
